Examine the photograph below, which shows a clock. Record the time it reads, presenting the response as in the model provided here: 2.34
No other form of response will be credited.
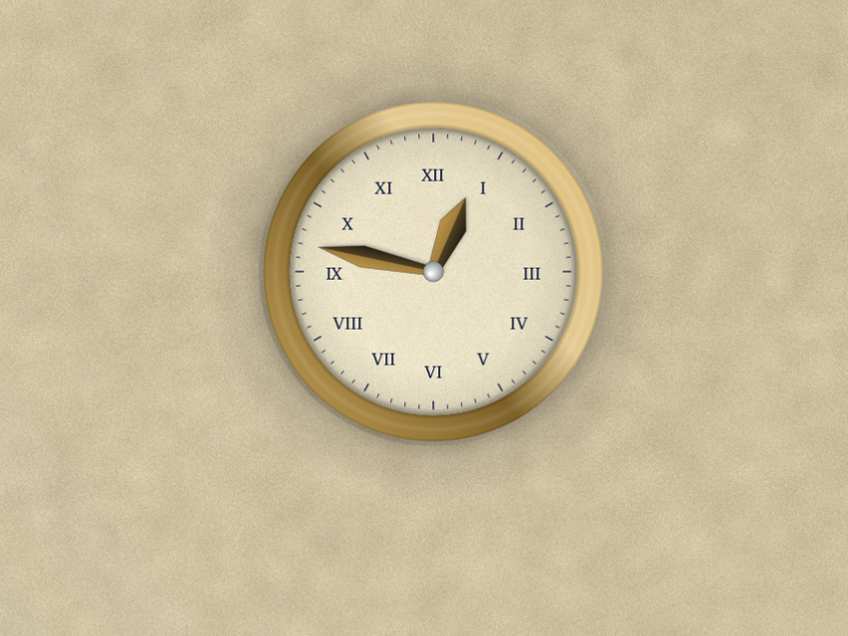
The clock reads 12.47
